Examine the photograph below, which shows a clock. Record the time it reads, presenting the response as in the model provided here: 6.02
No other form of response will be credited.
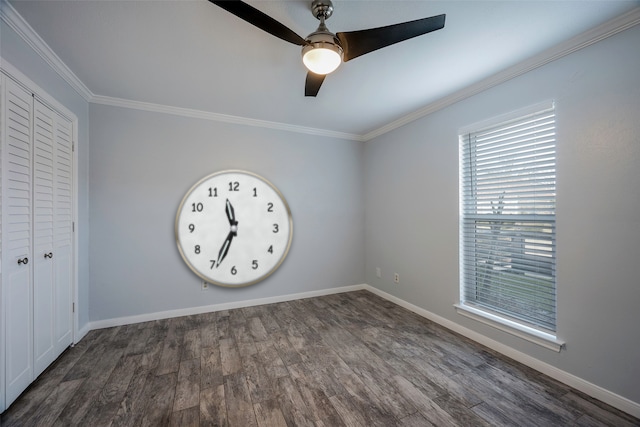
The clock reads 11.34
